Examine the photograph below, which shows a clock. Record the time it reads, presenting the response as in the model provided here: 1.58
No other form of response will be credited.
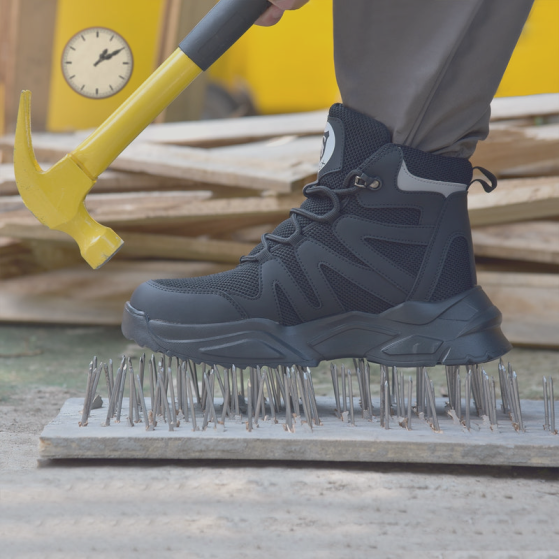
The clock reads 1.10
